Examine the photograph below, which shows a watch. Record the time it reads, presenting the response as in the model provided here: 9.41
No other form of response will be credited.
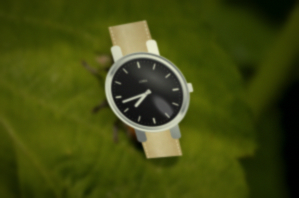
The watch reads 7.43
